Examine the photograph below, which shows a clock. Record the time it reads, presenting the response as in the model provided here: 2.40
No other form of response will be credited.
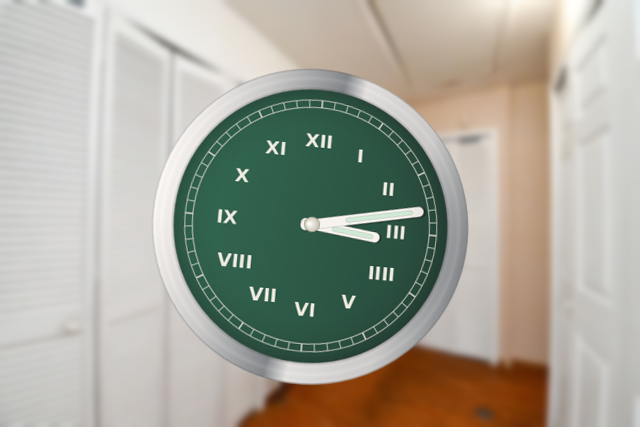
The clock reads 3.13
